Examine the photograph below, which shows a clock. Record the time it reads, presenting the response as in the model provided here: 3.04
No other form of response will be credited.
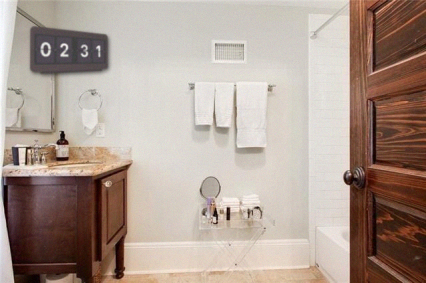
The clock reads 2.31
